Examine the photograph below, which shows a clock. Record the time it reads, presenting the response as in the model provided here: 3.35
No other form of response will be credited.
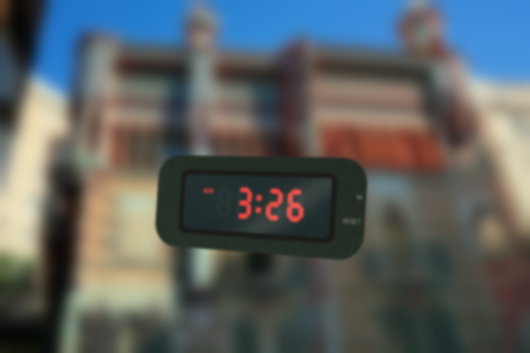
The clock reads 3.26
